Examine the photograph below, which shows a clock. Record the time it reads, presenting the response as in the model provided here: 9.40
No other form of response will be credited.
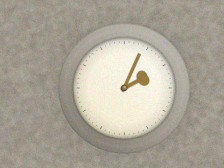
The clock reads 2.04
